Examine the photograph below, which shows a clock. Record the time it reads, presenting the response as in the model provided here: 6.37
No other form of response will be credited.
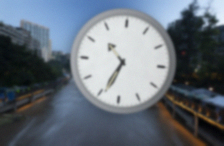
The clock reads 10.34
